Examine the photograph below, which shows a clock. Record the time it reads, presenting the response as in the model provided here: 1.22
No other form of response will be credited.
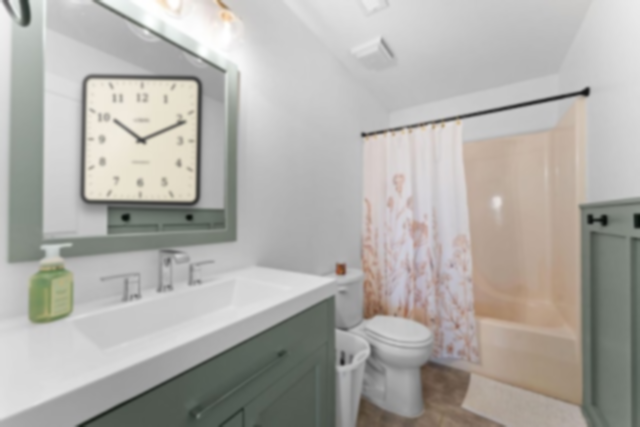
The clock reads 10.11
